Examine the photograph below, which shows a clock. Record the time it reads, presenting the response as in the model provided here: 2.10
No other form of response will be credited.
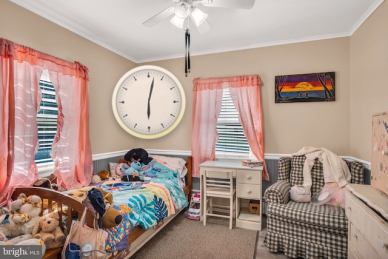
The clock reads 6.02
